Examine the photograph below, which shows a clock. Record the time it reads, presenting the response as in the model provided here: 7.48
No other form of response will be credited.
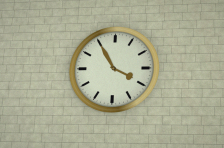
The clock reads 3.55
